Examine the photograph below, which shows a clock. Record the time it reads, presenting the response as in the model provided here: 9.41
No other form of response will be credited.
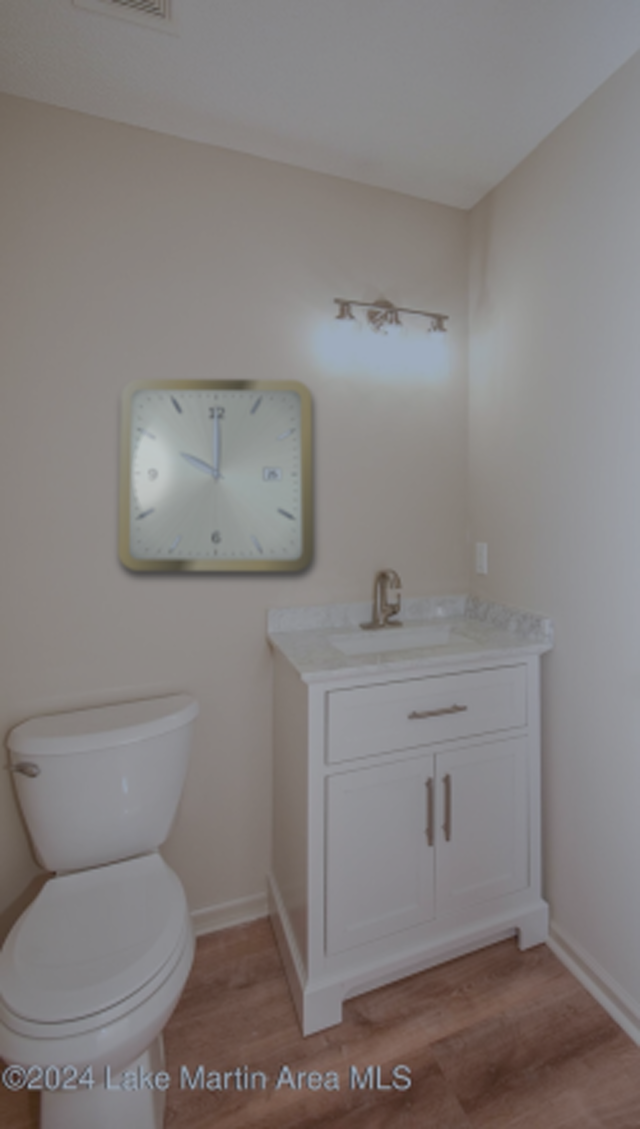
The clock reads 10.00
